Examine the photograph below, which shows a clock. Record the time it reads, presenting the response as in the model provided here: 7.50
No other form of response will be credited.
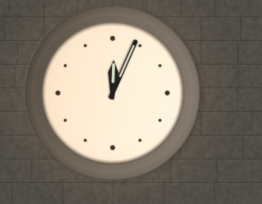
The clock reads 12.04
